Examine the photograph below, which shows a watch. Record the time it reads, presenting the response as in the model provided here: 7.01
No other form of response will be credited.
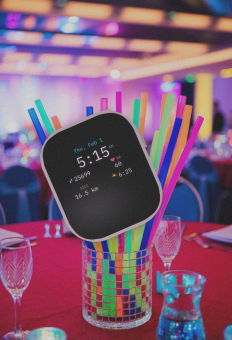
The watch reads 5.15
